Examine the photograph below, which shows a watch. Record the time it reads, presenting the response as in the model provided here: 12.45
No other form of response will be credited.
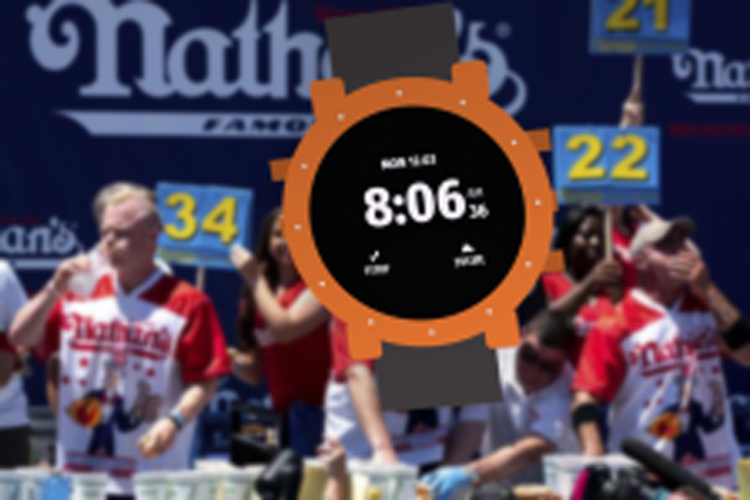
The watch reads 8.06
